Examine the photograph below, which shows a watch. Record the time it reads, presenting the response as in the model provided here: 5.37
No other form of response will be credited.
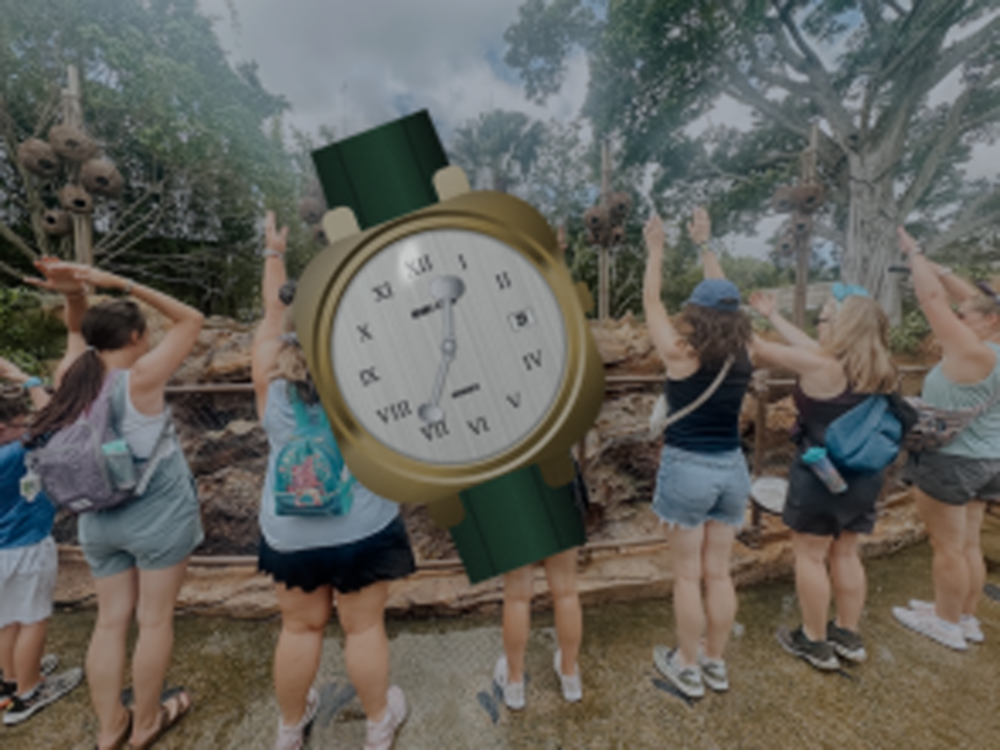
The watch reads 12.36
